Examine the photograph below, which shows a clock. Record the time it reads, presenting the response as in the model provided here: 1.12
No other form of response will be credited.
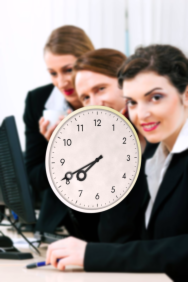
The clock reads 7.41
